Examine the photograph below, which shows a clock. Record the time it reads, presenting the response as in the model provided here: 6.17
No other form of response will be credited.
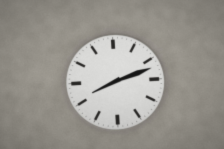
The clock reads 8.12
